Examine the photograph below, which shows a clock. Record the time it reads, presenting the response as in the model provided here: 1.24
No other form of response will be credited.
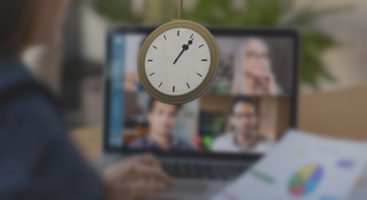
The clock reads 1.06
